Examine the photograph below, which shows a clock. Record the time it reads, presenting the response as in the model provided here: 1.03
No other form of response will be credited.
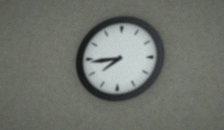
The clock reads 7.44
